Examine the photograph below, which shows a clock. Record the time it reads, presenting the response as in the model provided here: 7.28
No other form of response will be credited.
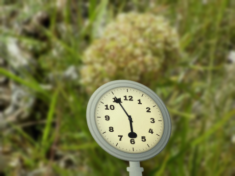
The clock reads 5.55
